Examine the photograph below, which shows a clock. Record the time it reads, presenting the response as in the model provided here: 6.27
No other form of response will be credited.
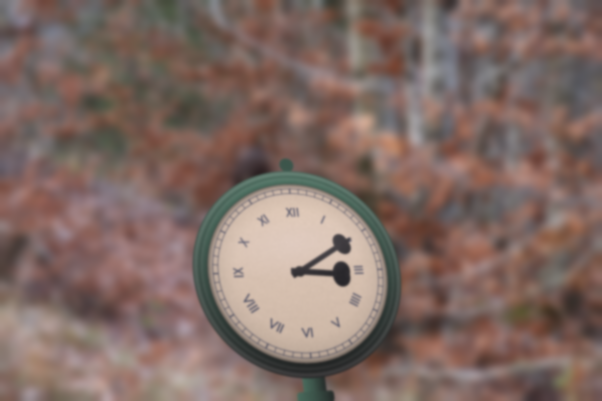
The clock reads 3.10
